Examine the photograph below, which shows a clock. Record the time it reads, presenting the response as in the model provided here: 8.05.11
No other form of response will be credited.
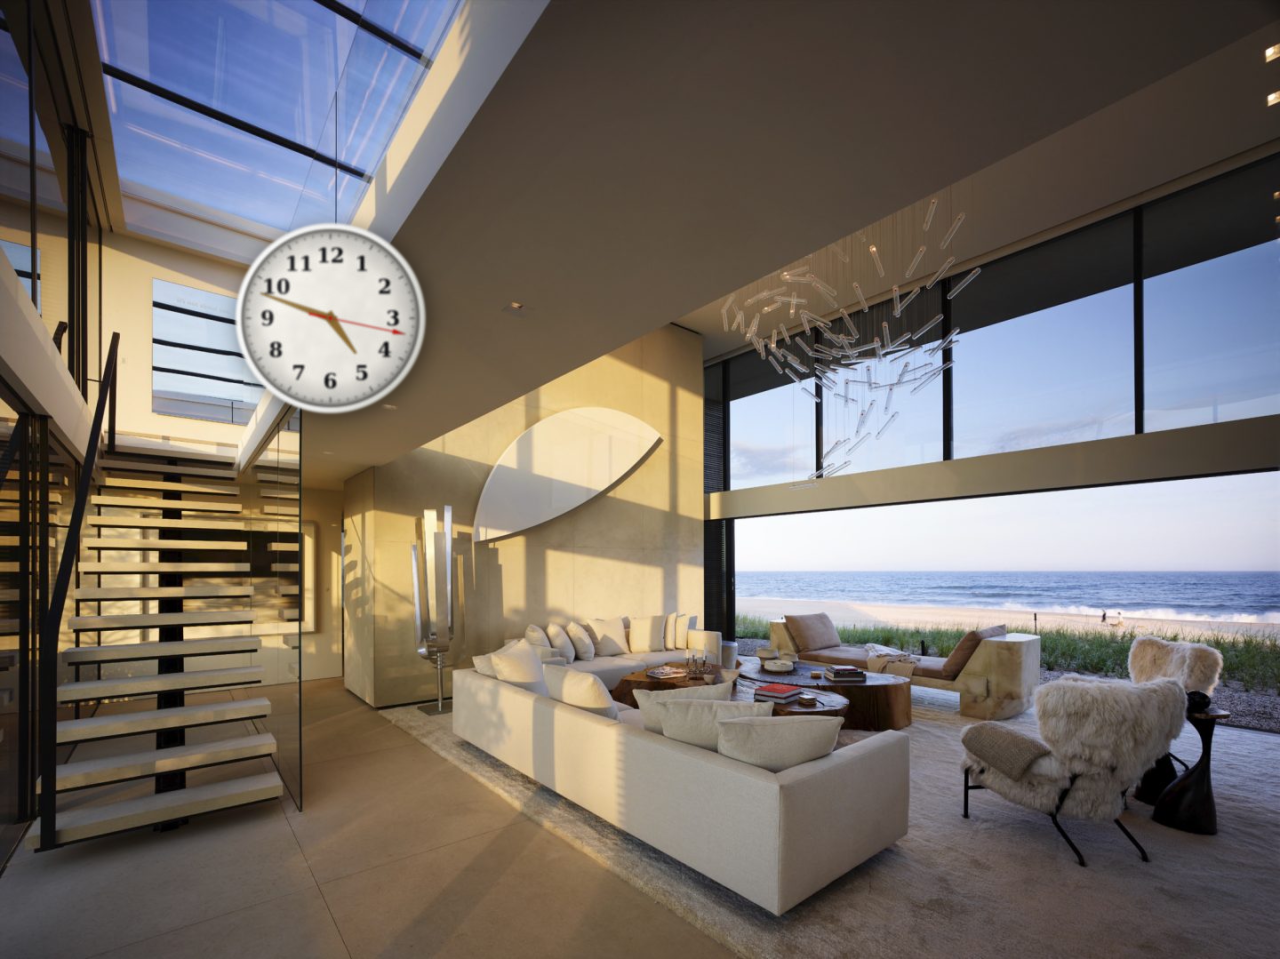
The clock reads 4.48.17
